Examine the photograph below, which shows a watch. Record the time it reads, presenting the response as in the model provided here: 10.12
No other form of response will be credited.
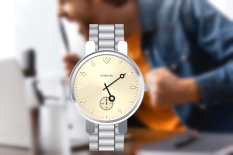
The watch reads 5.09
